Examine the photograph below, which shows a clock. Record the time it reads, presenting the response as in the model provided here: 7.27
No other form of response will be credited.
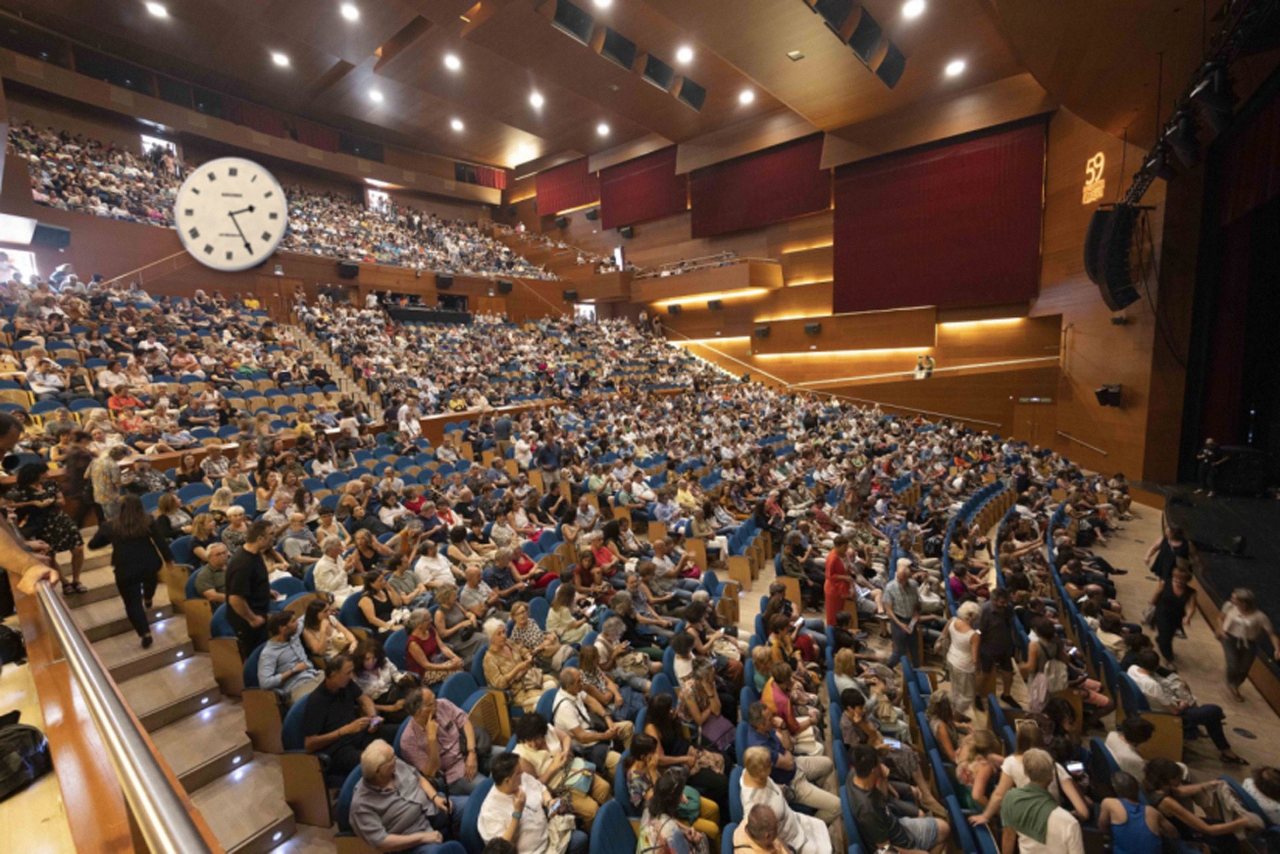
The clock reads 2.25
